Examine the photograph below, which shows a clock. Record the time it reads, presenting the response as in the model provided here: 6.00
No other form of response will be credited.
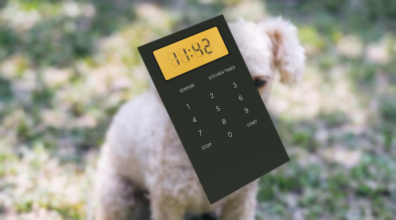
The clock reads 11.42
